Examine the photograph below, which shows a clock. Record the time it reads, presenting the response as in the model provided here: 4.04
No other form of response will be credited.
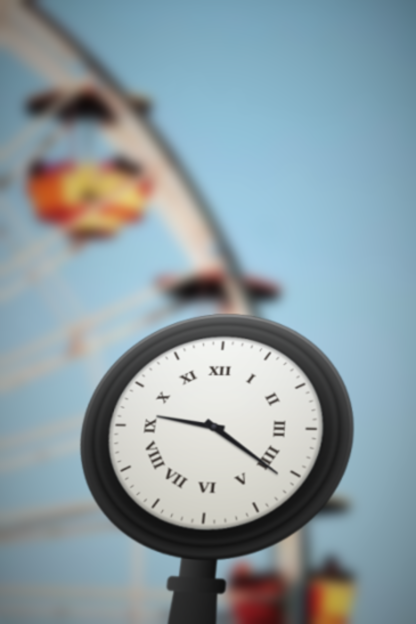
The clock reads 9.21
